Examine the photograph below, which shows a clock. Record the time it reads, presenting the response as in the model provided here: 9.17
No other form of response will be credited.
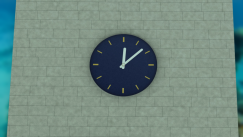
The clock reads 12.08
